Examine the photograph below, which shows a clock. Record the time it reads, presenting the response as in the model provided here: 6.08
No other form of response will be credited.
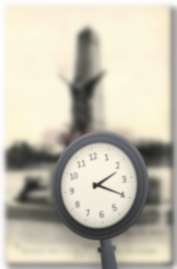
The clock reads 2.20
